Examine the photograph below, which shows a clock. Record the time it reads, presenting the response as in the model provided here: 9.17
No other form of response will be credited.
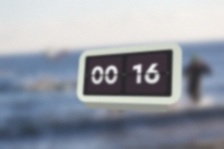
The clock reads 0.16
